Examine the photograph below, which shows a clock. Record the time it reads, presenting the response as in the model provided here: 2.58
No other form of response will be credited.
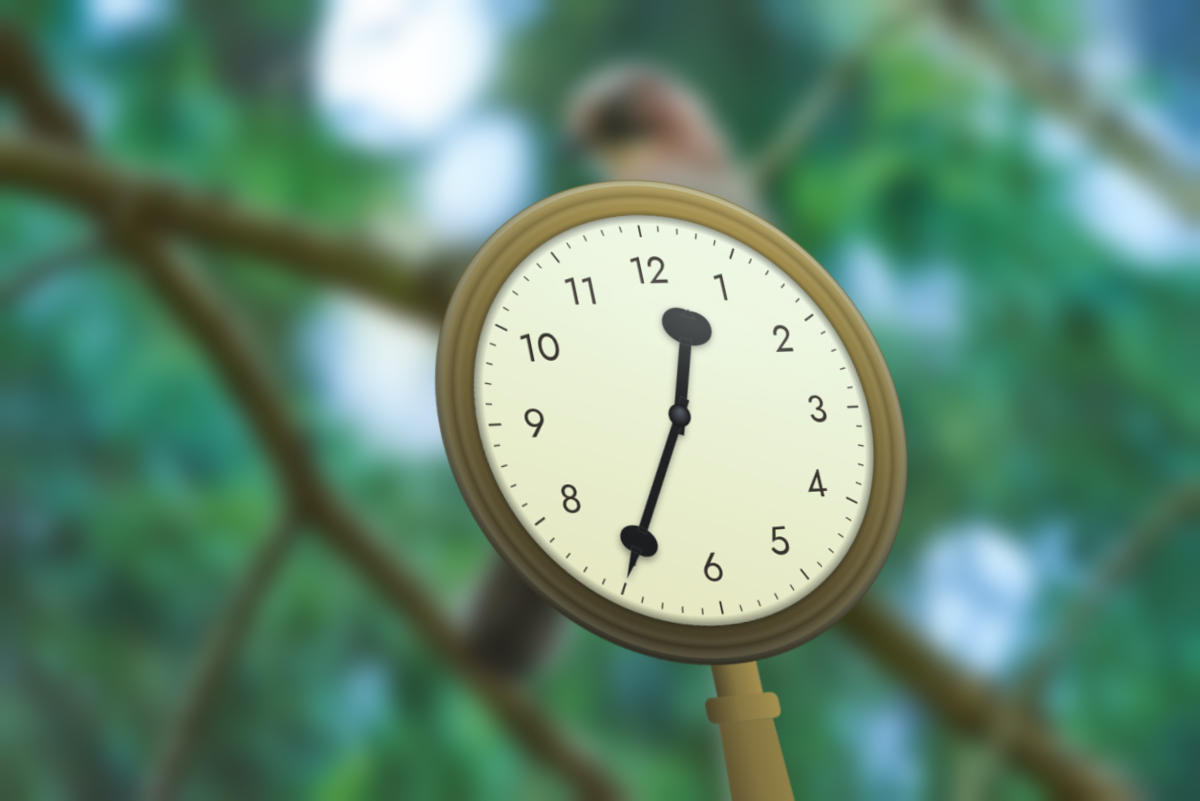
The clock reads 12.35
